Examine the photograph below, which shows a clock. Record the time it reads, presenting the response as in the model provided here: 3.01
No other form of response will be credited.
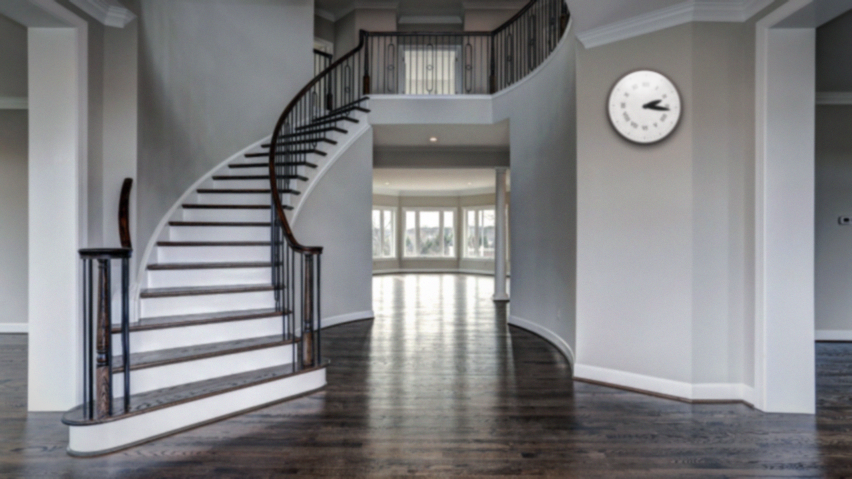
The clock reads 2.16
